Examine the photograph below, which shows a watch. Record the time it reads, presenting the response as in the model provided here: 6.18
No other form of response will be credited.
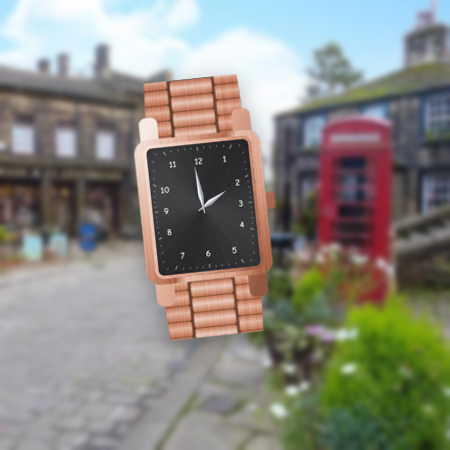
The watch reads 1.59
